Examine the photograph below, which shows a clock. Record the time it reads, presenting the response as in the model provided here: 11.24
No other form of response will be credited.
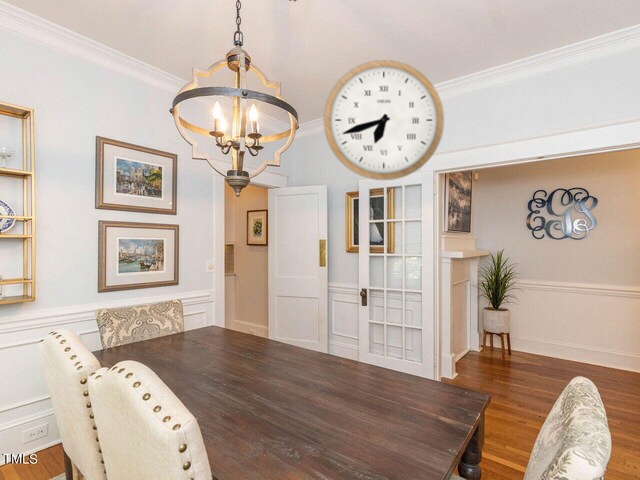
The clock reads 6.42
